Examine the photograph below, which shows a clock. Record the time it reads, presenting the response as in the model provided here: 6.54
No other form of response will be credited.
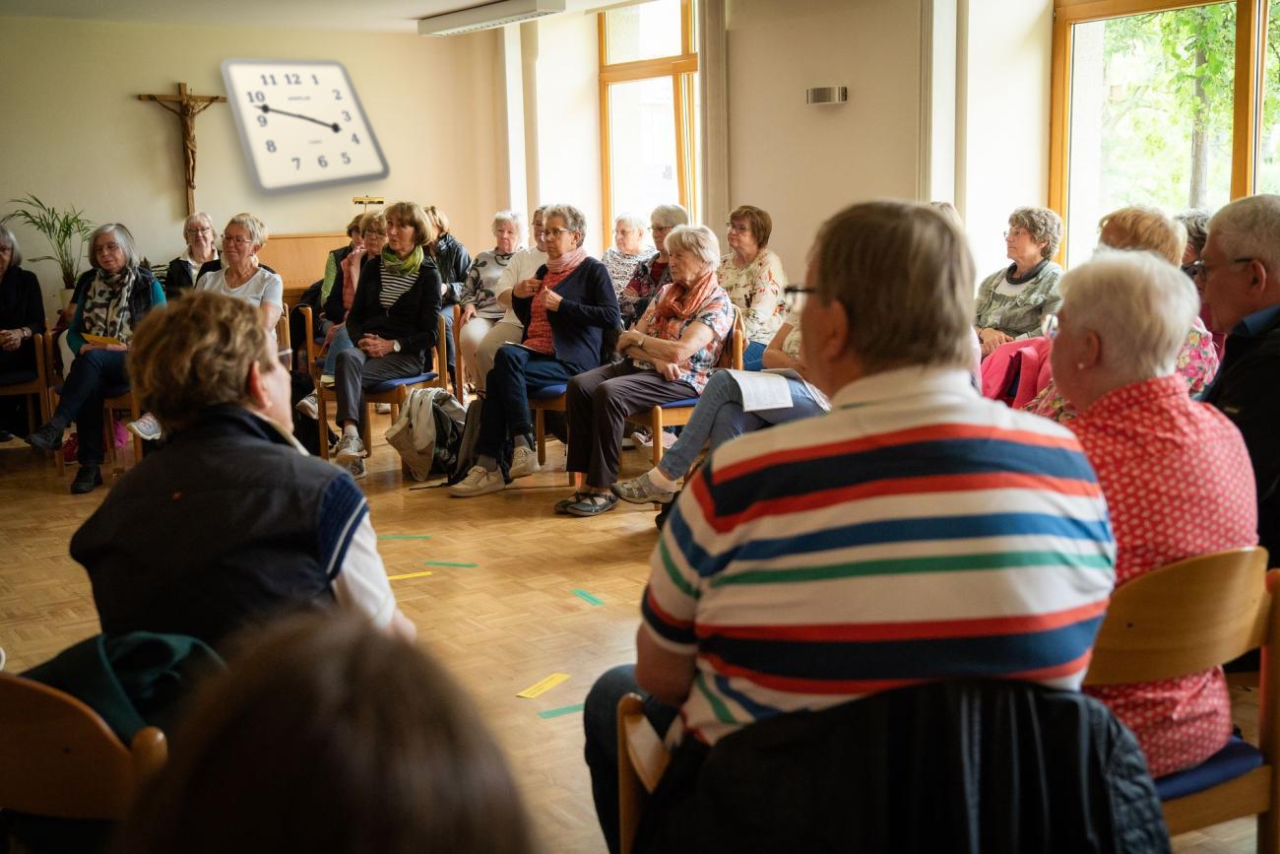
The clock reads 3.48
